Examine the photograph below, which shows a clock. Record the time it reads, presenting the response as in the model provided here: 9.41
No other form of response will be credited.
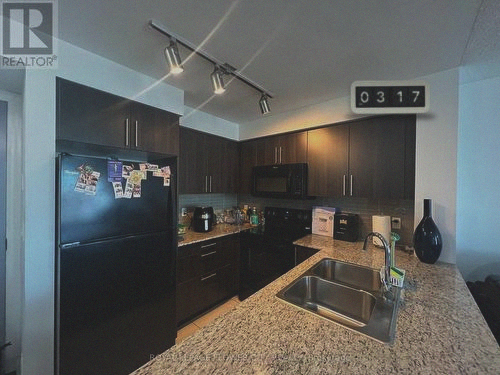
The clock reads 3.17
